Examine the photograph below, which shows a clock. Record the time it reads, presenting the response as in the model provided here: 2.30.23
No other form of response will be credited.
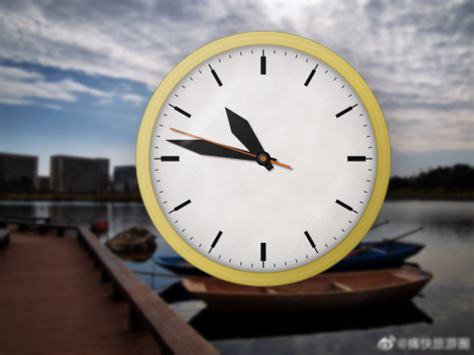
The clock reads 10.46.48
